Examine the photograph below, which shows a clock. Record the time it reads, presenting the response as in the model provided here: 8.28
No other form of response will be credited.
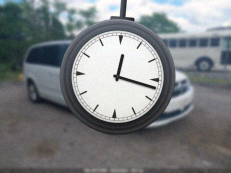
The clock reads 12.17
